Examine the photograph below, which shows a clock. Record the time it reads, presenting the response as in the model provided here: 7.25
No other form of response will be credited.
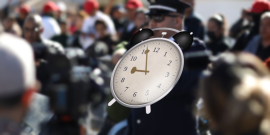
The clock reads 8.56
